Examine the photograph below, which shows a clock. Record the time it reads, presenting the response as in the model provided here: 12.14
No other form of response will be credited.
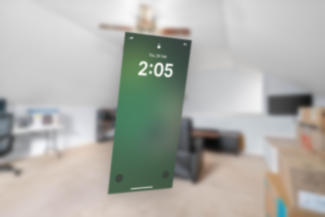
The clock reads 2.05
